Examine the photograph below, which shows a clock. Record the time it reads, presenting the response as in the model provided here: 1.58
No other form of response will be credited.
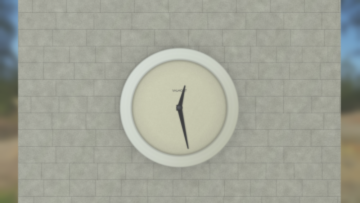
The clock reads 12.28
